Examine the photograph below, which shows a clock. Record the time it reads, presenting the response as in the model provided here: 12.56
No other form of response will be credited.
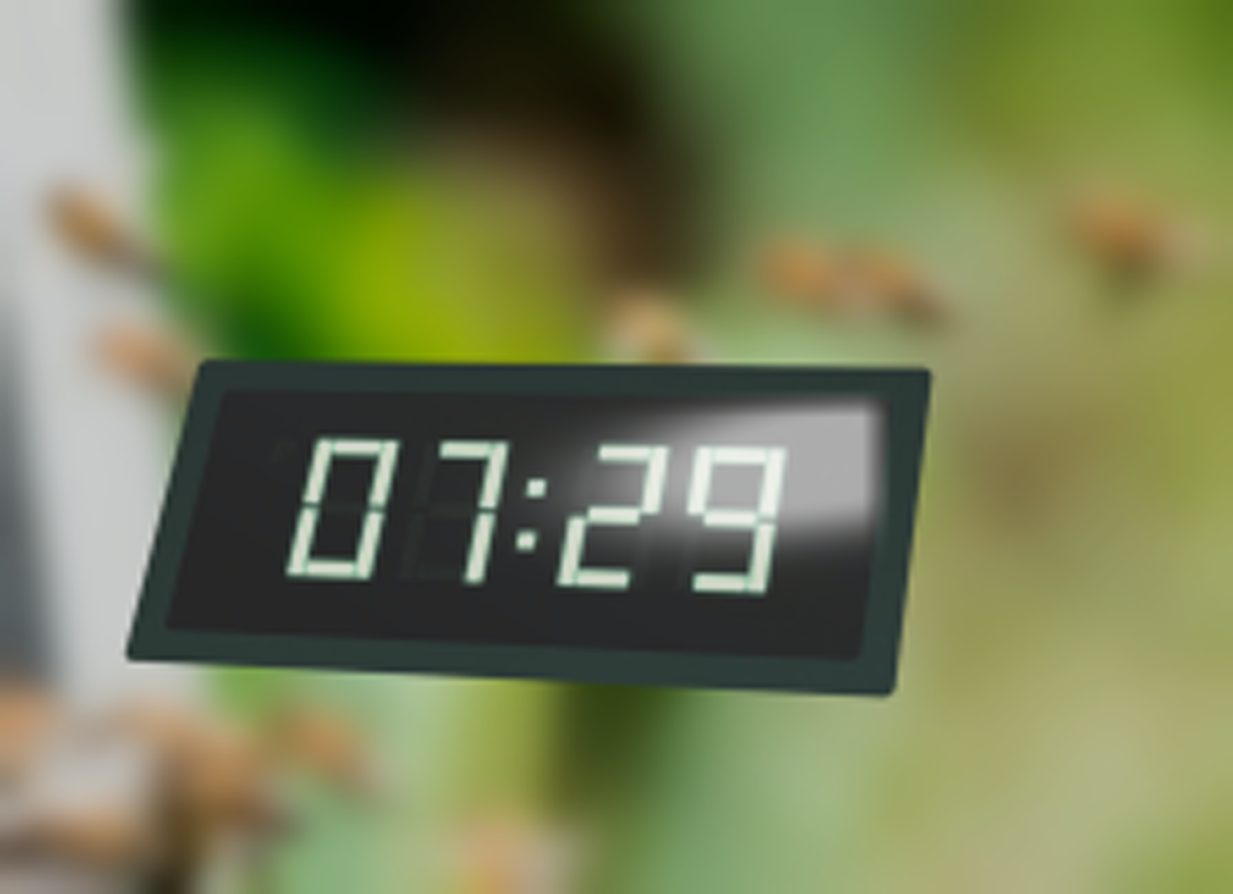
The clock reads 7.29
